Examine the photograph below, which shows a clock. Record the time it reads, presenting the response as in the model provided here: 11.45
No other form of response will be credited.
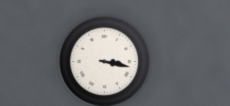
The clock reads 3.17
